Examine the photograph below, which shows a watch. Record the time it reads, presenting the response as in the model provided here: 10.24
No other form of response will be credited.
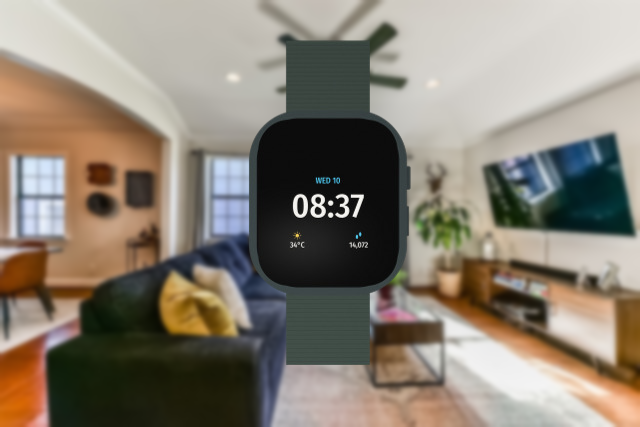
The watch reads 8.37
